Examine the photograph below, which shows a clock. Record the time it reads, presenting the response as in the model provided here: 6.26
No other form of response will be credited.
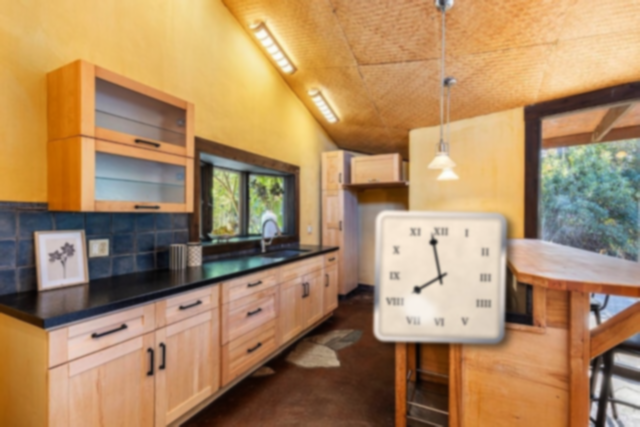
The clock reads 7.58
